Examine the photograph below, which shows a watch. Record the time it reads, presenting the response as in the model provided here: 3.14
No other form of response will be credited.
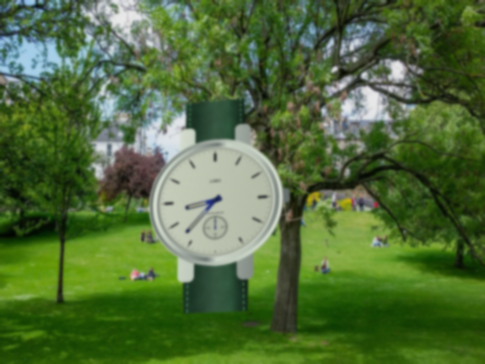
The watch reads 8.37
